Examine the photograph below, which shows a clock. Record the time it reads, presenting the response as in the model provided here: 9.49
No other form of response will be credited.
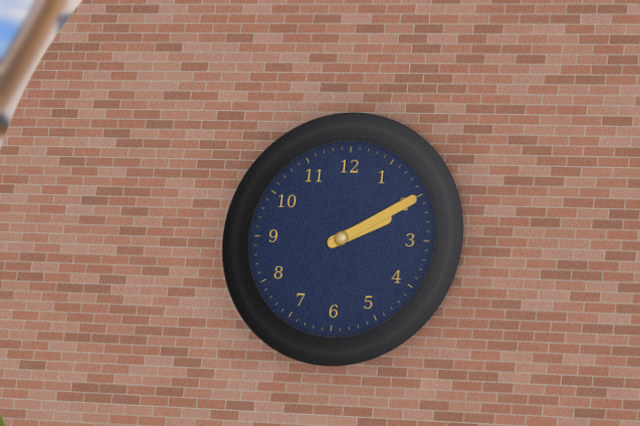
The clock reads 2.10
